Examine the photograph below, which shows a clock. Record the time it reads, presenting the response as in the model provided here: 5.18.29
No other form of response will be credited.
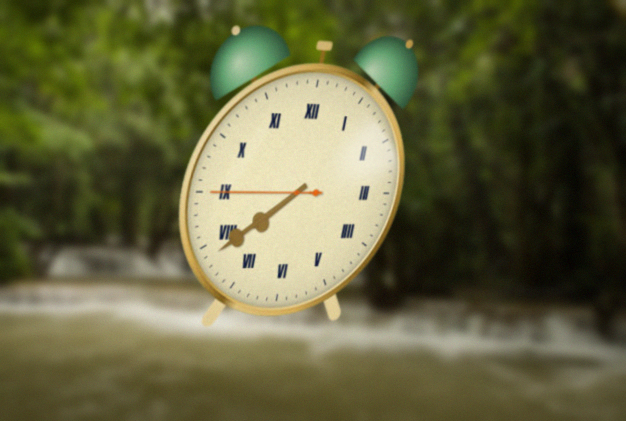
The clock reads 7.38.45
